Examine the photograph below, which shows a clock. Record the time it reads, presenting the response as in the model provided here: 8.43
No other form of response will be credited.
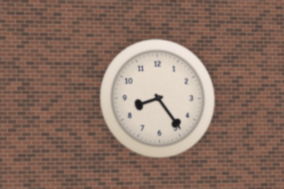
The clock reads 8.24
